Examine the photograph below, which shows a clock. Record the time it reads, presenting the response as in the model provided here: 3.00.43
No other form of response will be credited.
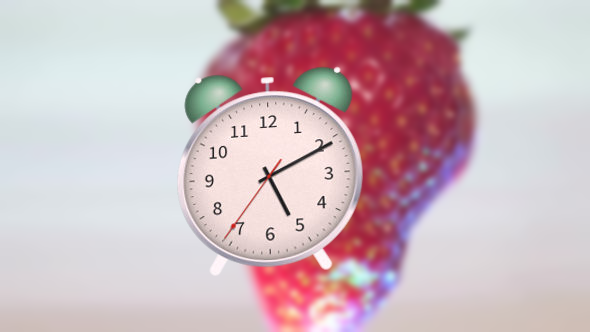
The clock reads 5.10.36
